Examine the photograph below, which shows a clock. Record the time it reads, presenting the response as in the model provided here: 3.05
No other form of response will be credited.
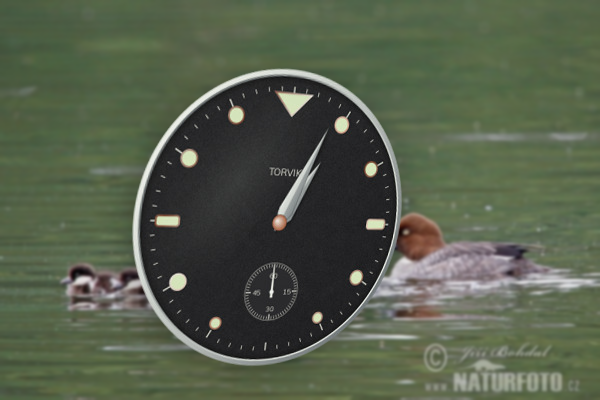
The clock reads 1.04
